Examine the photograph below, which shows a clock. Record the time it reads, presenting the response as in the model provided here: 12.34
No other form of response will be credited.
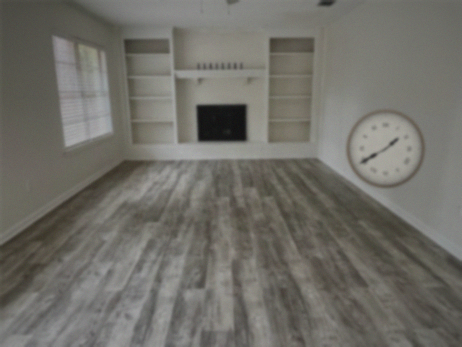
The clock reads 1.40
